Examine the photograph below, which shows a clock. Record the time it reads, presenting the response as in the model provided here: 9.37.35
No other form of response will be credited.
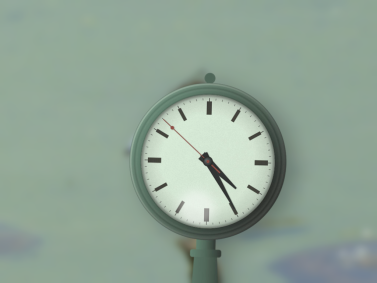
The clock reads 4.24.52
